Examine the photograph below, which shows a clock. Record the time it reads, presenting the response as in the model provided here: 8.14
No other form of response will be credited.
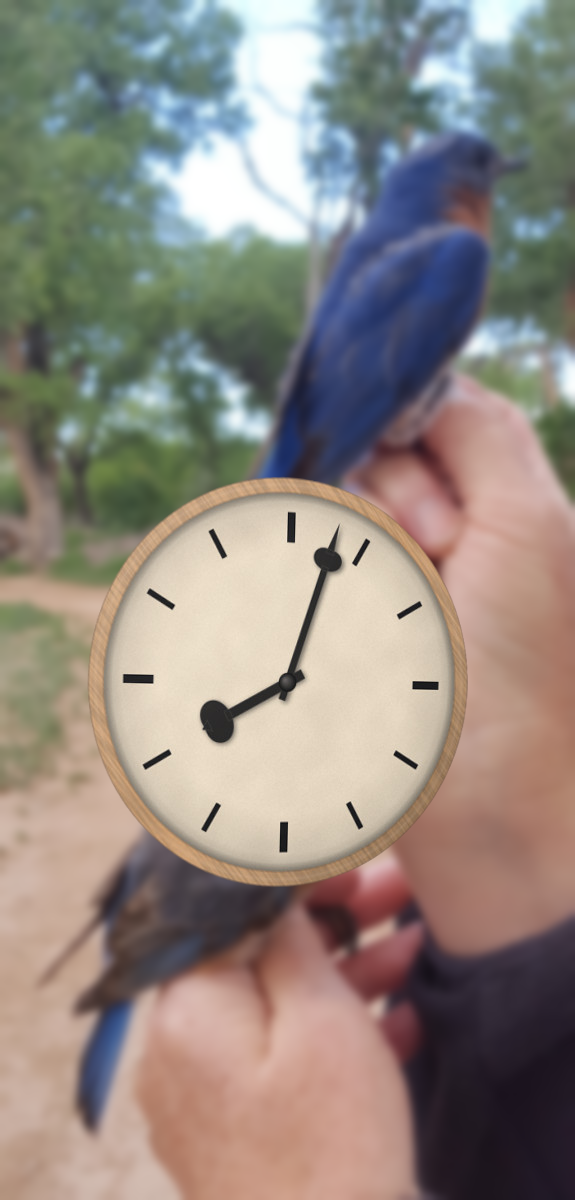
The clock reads 8.03
